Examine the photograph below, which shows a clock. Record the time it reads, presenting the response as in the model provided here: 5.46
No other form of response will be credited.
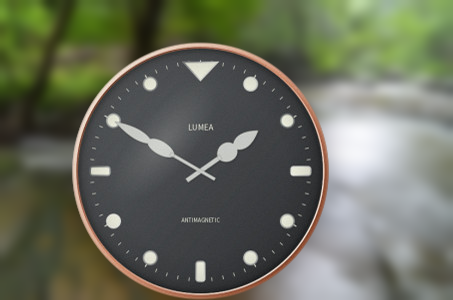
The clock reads 1.50
